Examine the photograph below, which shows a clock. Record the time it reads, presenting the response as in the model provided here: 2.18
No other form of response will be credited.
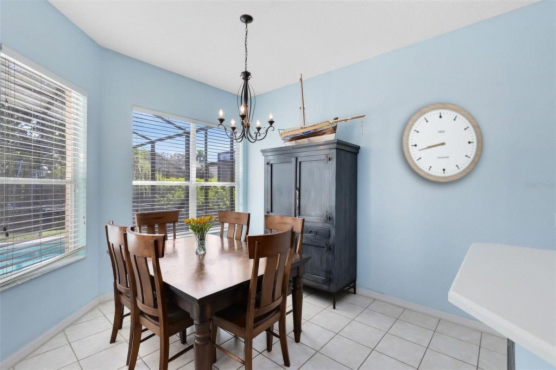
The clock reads 8.43
